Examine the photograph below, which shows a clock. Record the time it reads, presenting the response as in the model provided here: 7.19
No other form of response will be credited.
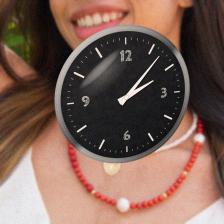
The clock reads 2.07
